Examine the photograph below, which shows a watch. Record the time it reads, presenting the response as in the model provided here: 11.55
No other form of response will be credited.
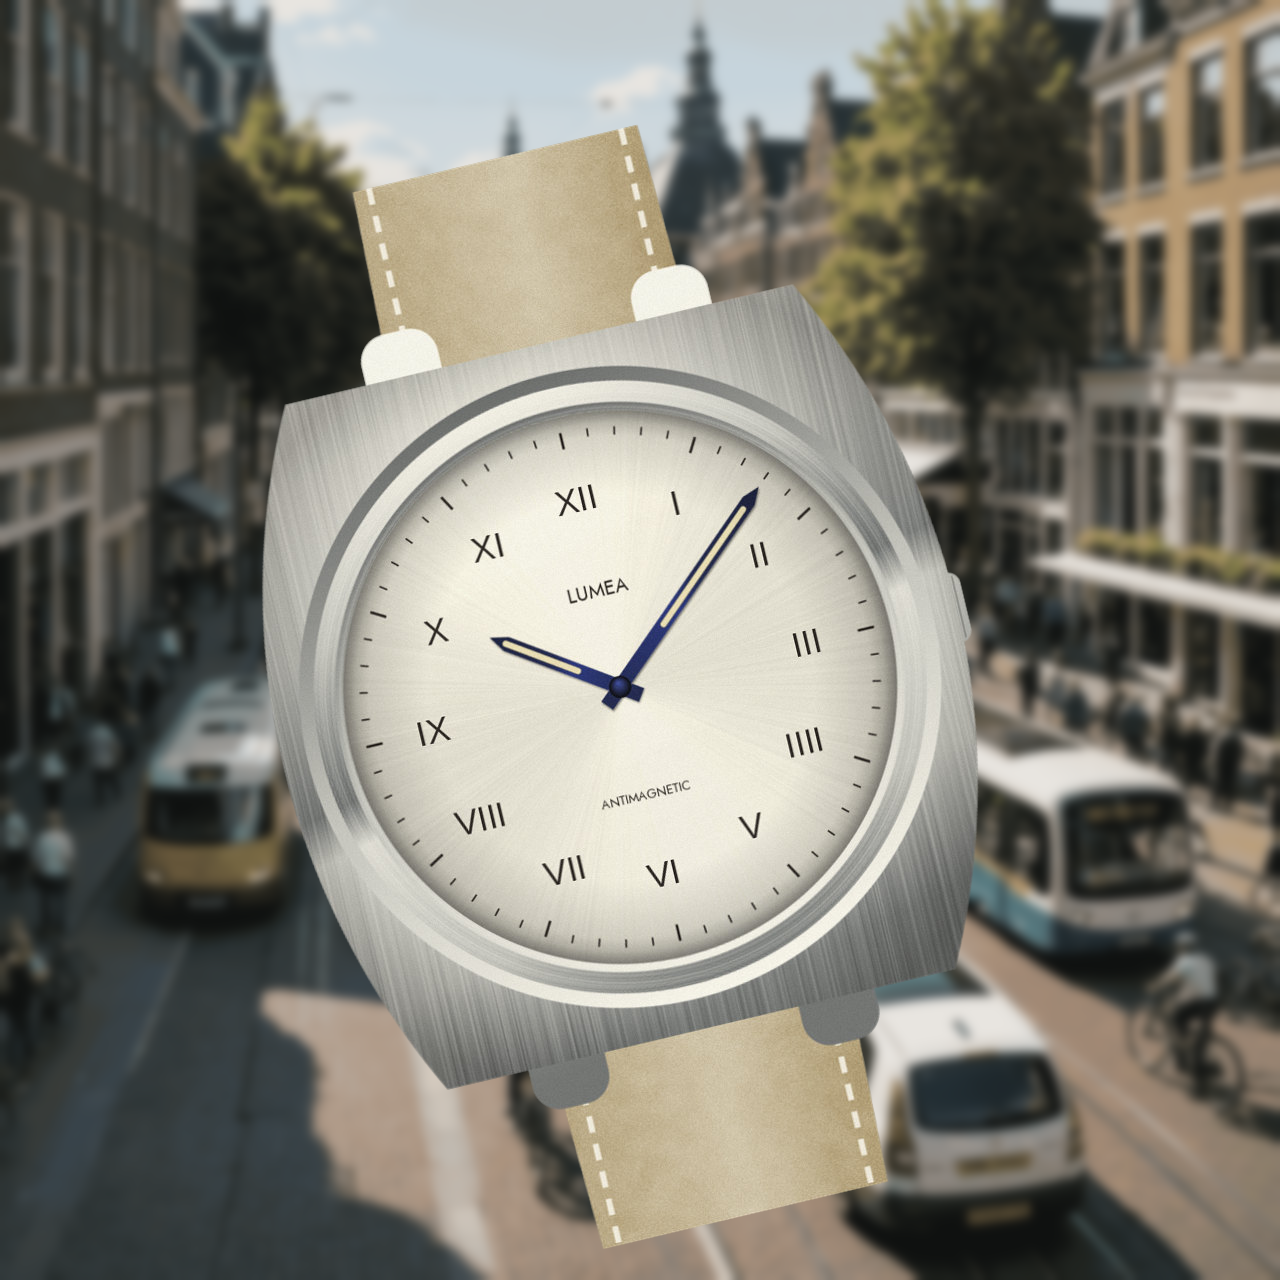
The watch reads 10.08
